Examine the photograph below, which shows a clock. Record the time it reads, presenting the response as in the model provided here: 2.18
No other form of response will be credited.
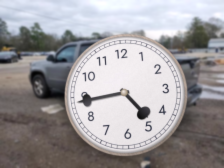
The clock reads 4.44
